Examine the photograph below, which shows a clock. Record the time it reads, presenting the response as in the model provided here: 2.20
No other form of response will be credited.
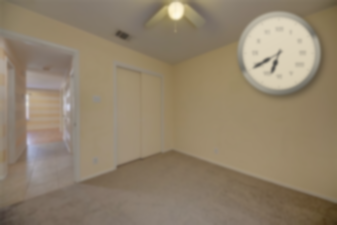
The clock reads 6.40
